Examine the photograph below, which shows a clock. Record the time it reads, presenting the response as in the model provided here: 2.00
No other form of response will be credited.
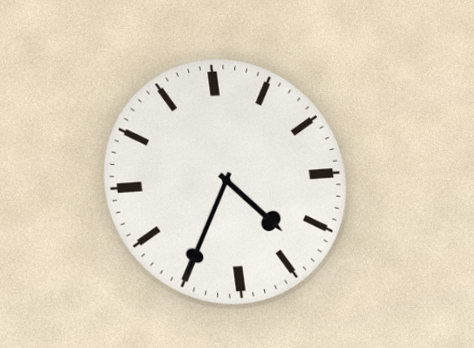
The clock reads 4.35
